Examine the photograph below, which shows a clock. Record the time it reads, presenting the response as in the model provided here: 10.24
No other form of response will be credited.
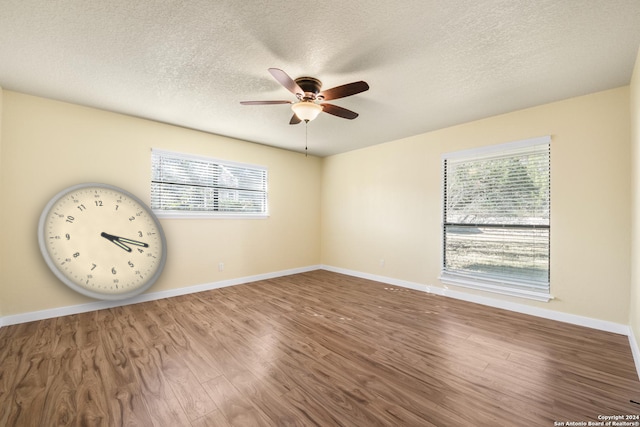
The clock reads 4.18
